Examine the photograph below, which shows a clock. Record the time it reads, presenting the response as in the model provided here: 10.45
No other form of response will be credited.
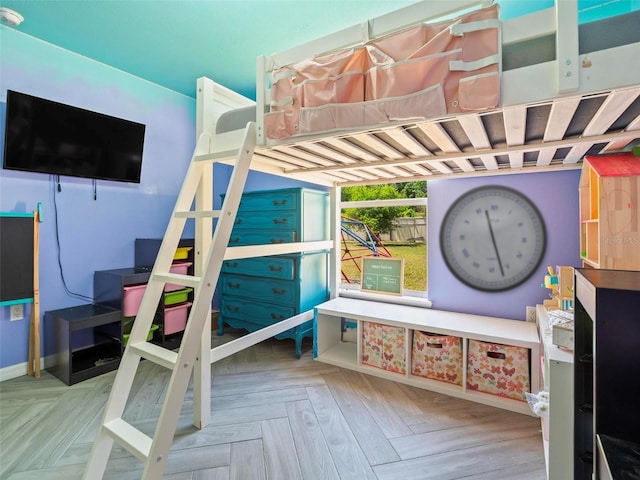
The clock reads 11.27
